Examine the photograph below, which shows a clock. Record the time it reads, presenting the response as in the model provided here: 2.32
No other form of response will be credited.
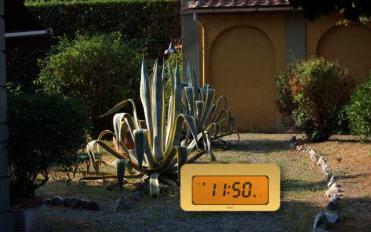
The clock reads 11.50
